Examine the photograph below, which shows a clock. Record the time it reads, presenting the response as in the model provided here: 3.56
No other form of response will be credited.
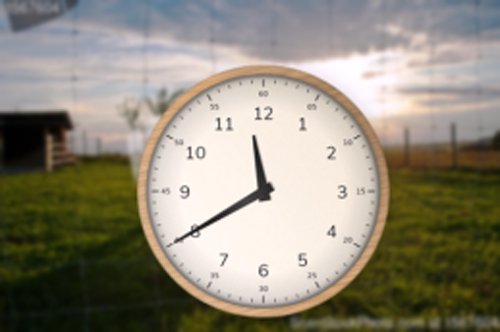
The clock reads 11.40
